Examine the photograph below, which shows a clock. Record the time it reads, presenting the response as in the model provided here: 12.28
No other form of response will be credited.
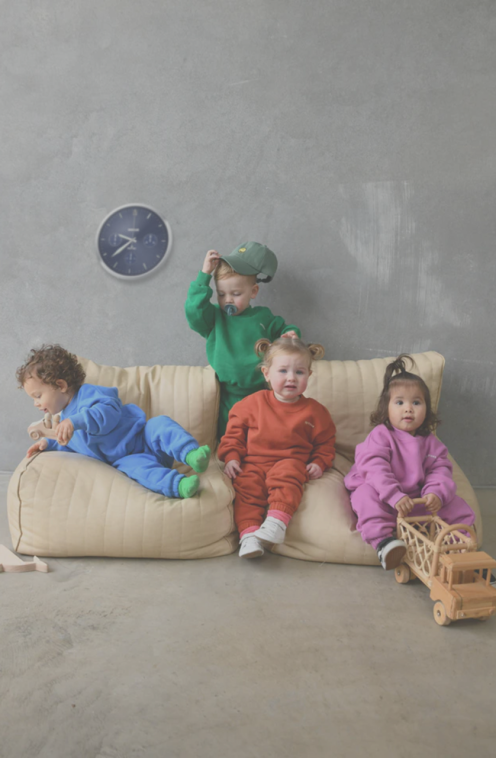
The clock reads 9.38
